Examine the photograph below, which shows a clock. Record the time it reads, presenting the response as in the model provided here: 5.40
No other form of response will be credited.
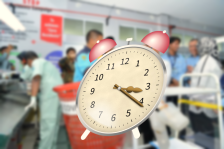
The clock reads 3.21
